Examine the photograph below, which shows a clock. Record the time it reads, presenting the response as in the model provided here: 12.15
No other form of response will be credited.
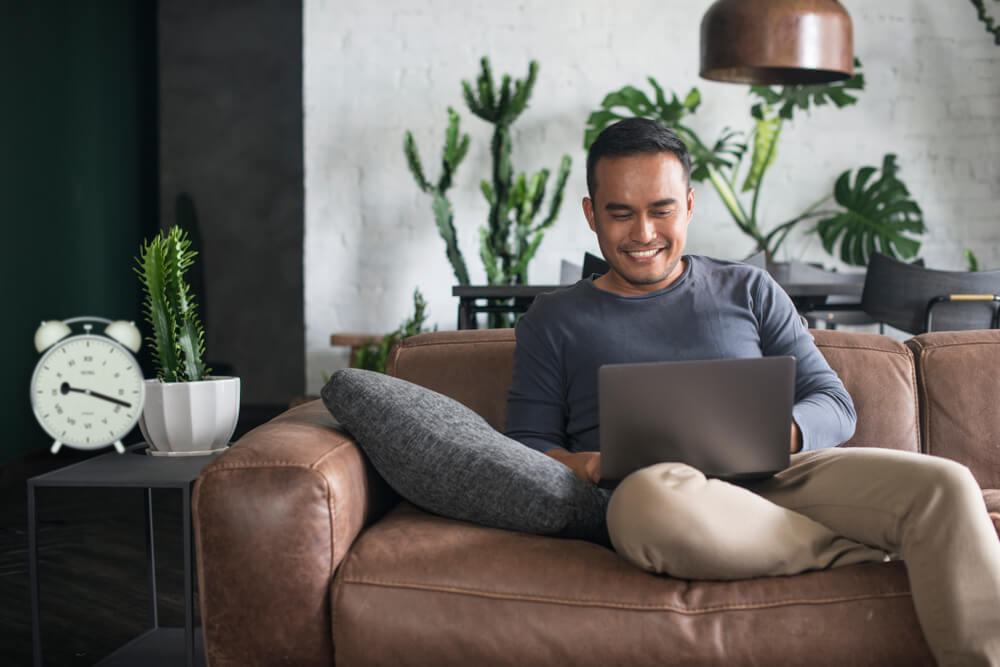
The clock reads 9.18
